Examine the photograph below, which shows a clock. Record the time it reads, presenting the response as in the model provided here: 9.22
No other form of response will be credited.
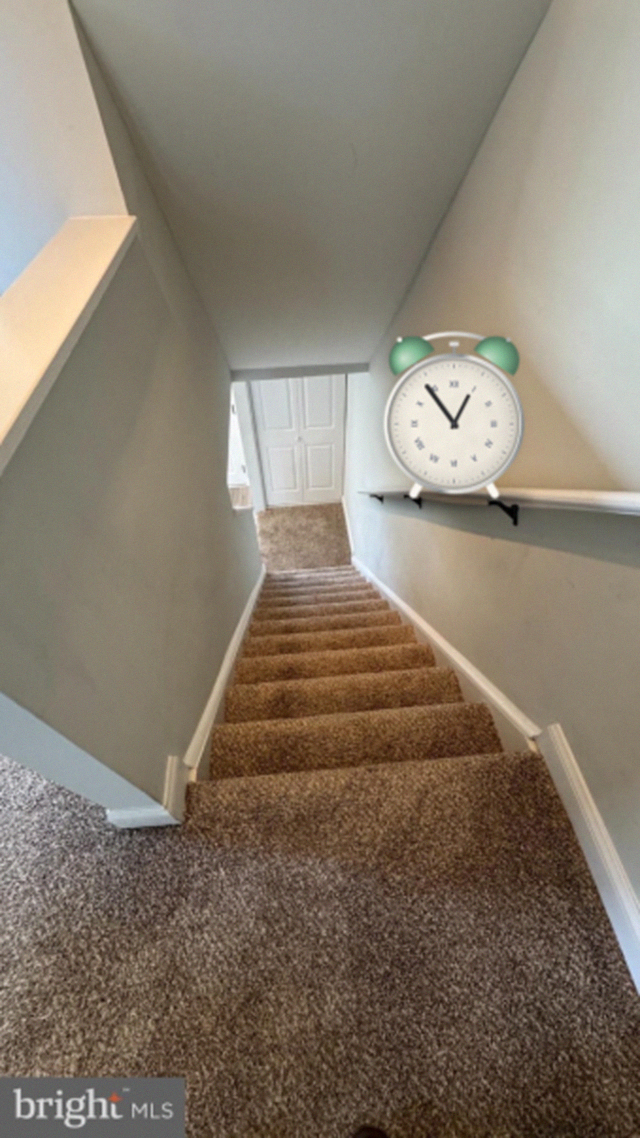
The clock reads 12.54
